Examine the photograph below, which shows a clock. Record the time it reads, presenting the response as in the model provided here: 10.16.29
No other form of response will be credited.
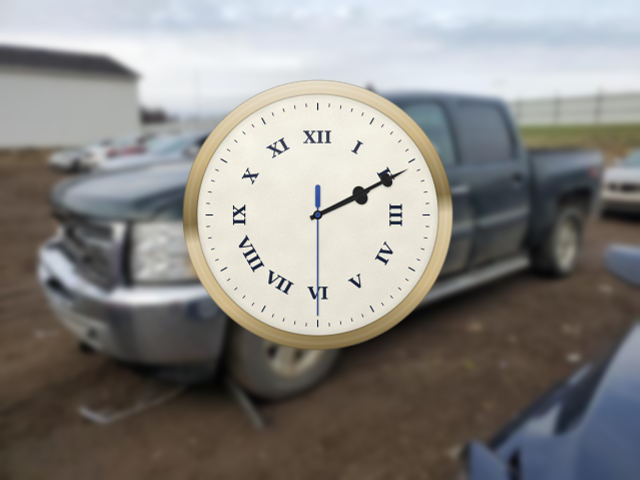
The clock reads 2.10.30
